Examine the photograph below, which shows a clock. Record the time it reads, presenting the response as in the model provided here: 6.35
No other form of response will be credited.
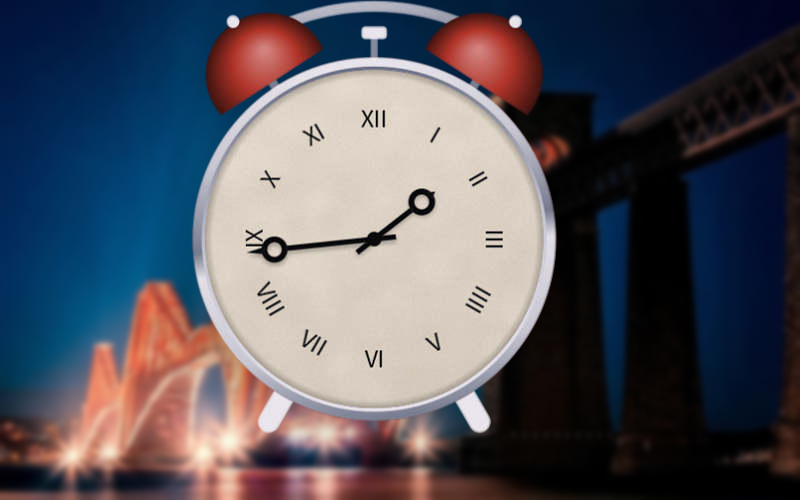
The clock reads 1.44
